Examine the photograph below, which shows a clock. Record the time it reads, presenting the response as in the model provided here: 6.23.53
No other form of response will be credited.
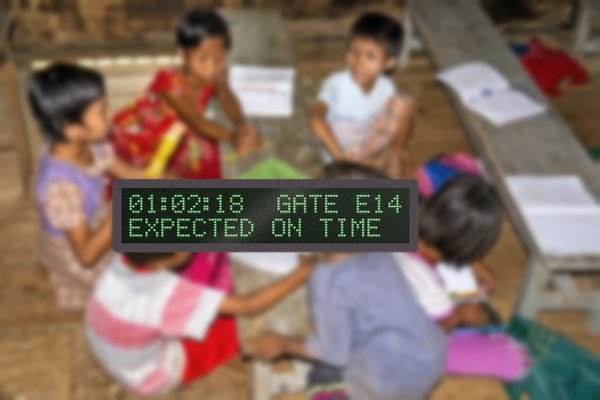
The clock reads 1.02.18
